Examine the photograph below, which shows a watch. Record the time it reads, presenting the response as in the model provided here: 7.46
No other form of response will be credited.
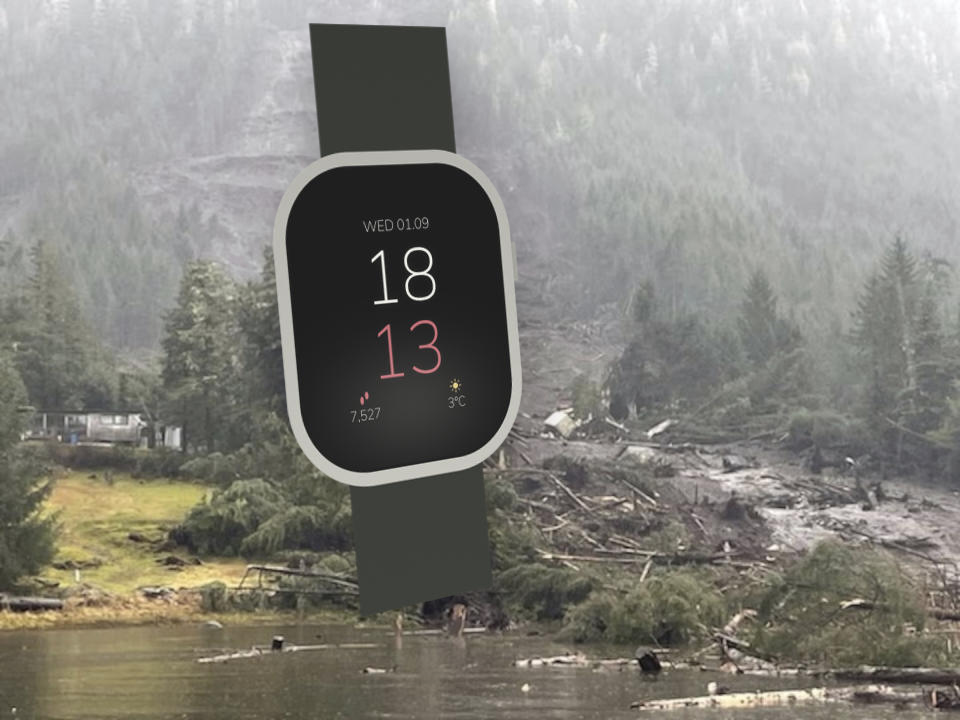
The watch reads 18.13
